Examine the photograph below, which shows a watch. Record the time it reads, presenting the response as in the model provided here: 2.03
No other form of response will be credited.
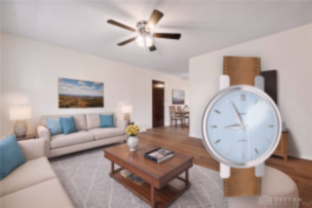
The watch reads 8.56
